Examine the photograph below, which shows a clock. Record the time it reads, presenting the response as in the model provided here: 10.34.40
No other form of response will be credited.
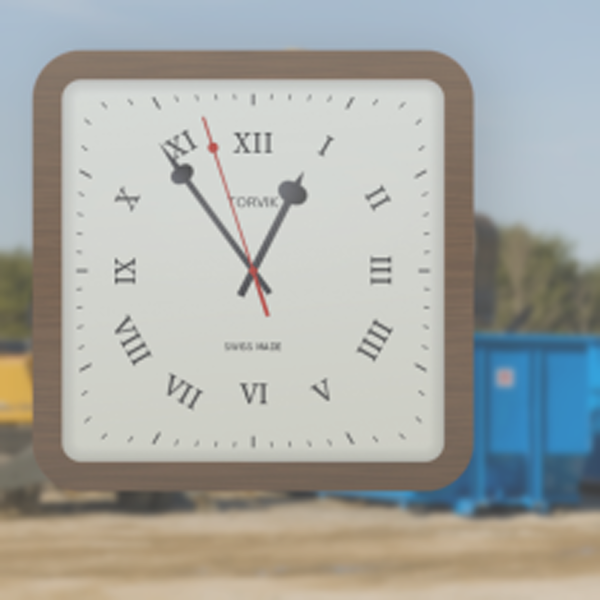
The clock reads 12.53.57
